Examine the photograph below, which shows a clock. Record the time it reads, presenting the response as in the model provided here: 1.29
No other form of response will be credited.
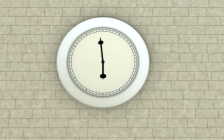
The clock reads 5.59
